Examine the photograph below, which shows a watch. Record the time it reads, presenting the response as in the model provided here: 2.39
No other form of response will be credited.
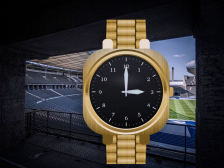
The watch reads 3.00
